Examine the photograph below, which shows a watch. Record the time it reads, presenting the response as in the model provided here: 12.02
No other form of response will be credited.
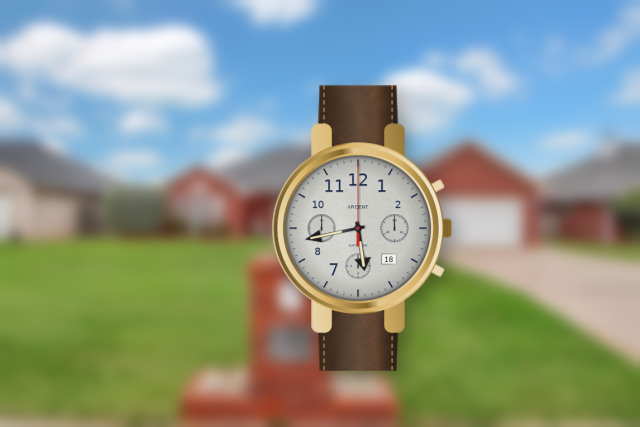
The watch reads 5.43
